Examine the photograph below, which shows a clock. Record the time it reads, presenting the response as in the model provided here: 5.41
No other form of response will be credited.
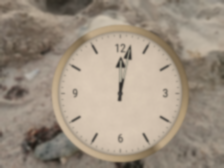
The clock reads 12.02
